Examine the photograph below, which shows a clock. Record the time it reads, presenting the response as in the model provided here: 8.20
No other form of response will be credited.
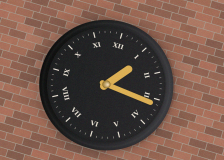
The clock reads 1.16
